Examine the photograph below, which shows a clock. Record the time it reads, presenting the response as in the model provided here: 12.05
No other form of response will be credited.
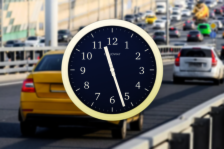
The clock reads 11.27
